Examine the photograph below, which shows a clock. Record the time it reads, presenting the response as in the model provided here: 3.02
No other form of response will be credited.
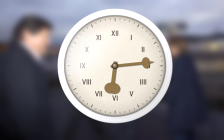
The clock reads 6.14
